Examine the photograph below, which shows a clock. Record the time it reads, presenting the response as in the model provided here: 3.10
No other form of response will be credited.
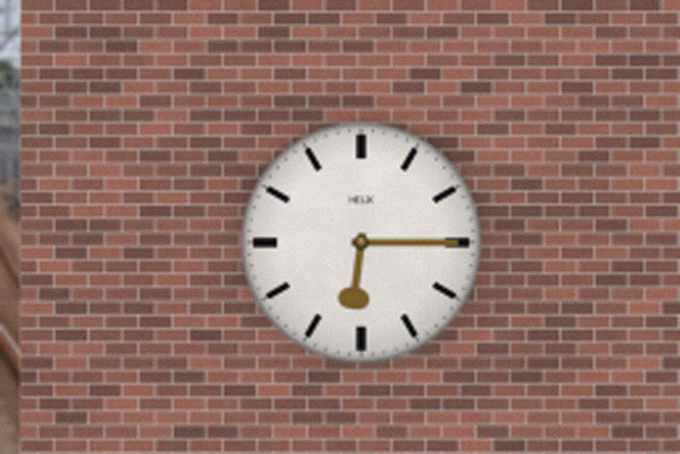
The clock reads 6.15
